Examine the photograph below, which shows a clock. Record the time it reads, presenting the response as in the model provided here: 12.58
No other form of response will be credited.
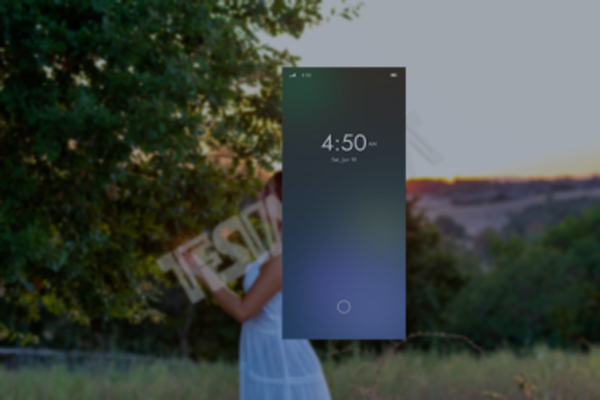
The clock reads 4.50
